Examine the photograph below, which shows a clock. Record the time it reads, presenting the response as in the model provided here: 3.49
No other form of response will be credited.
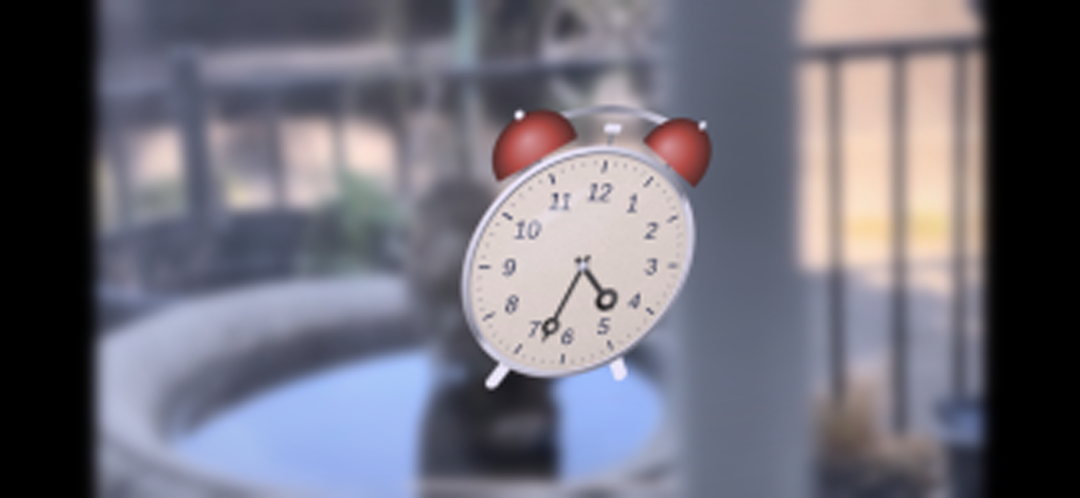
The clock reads 4.33
